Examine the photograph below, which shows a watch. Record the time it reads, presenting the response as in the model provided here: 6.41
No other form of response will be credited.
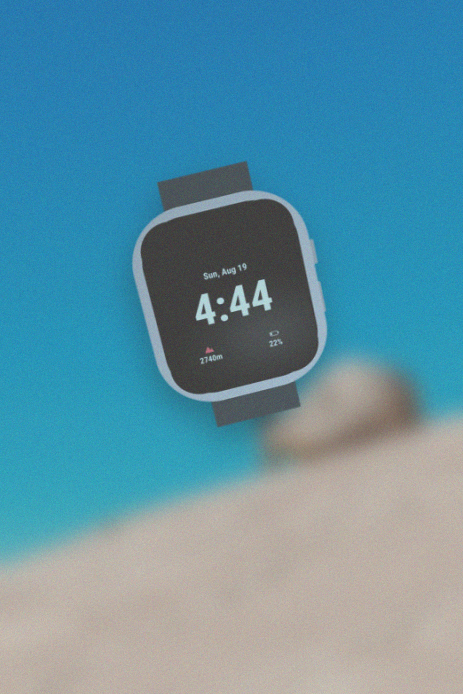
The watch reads 4.44
